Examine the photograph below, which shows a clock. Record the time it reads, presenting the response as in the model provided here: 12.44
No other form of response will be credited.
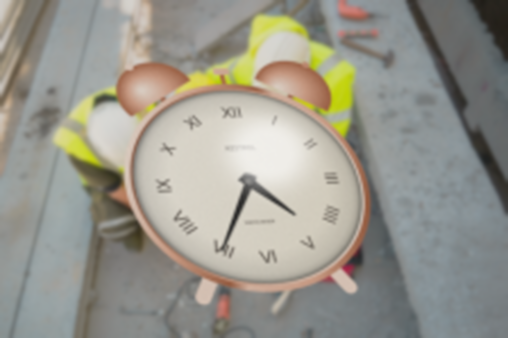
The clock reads 4.35
